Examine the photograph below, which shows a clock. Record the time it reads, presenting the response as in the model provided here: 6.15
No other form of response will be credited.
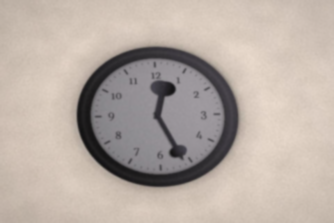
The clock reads 12.26
